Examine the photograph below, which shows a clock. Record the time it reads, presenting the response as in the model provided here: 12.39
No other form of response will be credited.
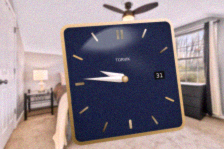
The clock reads 9.46
